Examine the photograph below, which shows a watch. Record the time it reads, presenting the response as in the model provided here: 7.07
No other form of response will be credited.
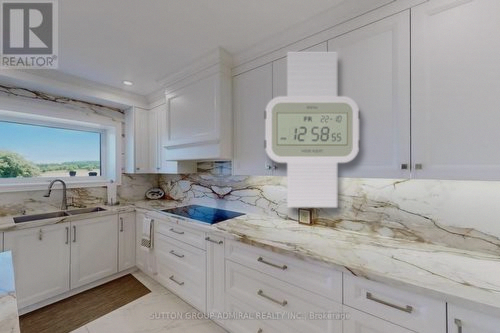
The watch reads 12.58
